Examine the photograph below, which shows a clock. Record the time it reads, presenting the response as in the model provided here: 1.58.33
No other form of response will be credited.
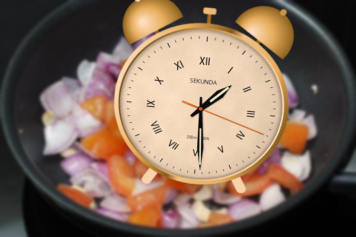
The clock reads 1.29.18
